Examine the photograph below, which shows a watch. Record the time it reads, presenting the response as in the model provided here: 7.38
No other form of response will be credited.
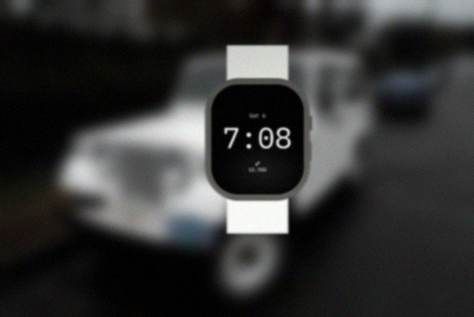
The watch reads 7.08
